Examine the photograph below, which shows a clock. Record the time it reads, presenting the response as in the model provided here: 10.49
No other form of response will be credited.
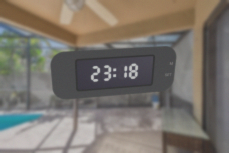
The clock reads 23.18
